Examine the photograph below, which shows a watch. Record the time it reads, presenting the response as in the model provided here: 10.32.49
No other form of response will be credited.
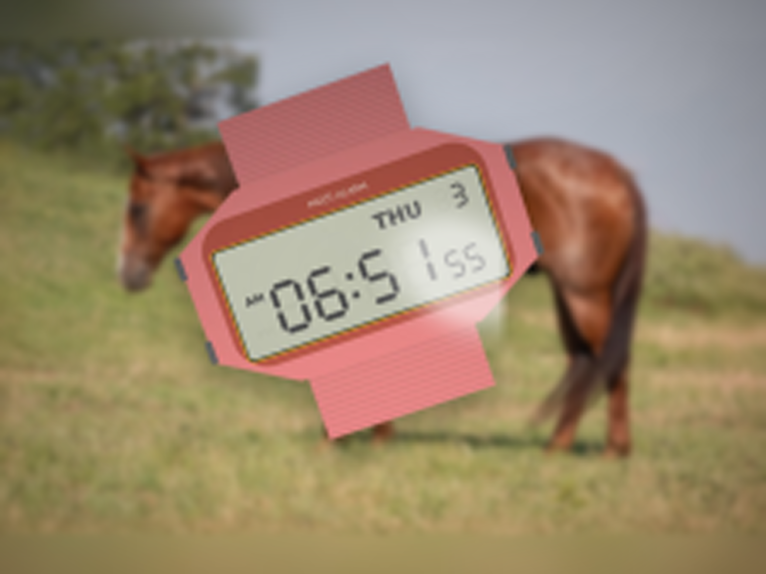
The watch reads 6.51.55
